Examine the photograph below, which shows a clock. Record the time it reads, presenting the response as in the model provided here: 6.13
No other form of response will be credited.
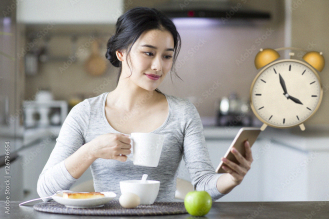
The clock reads 3.56
